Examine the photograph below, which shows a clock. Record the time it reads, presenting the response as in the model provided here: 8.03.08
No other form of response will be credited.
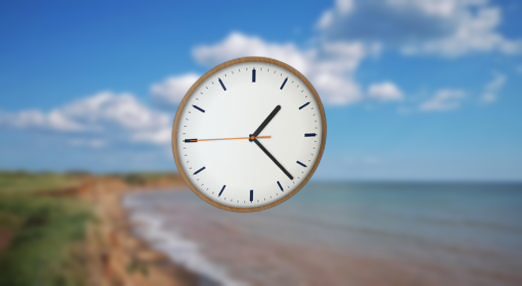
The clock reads 1.22.45
